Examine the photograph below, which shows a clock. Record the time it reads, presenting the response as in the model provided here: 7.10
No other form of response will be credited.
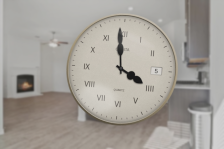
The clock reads 3.59
